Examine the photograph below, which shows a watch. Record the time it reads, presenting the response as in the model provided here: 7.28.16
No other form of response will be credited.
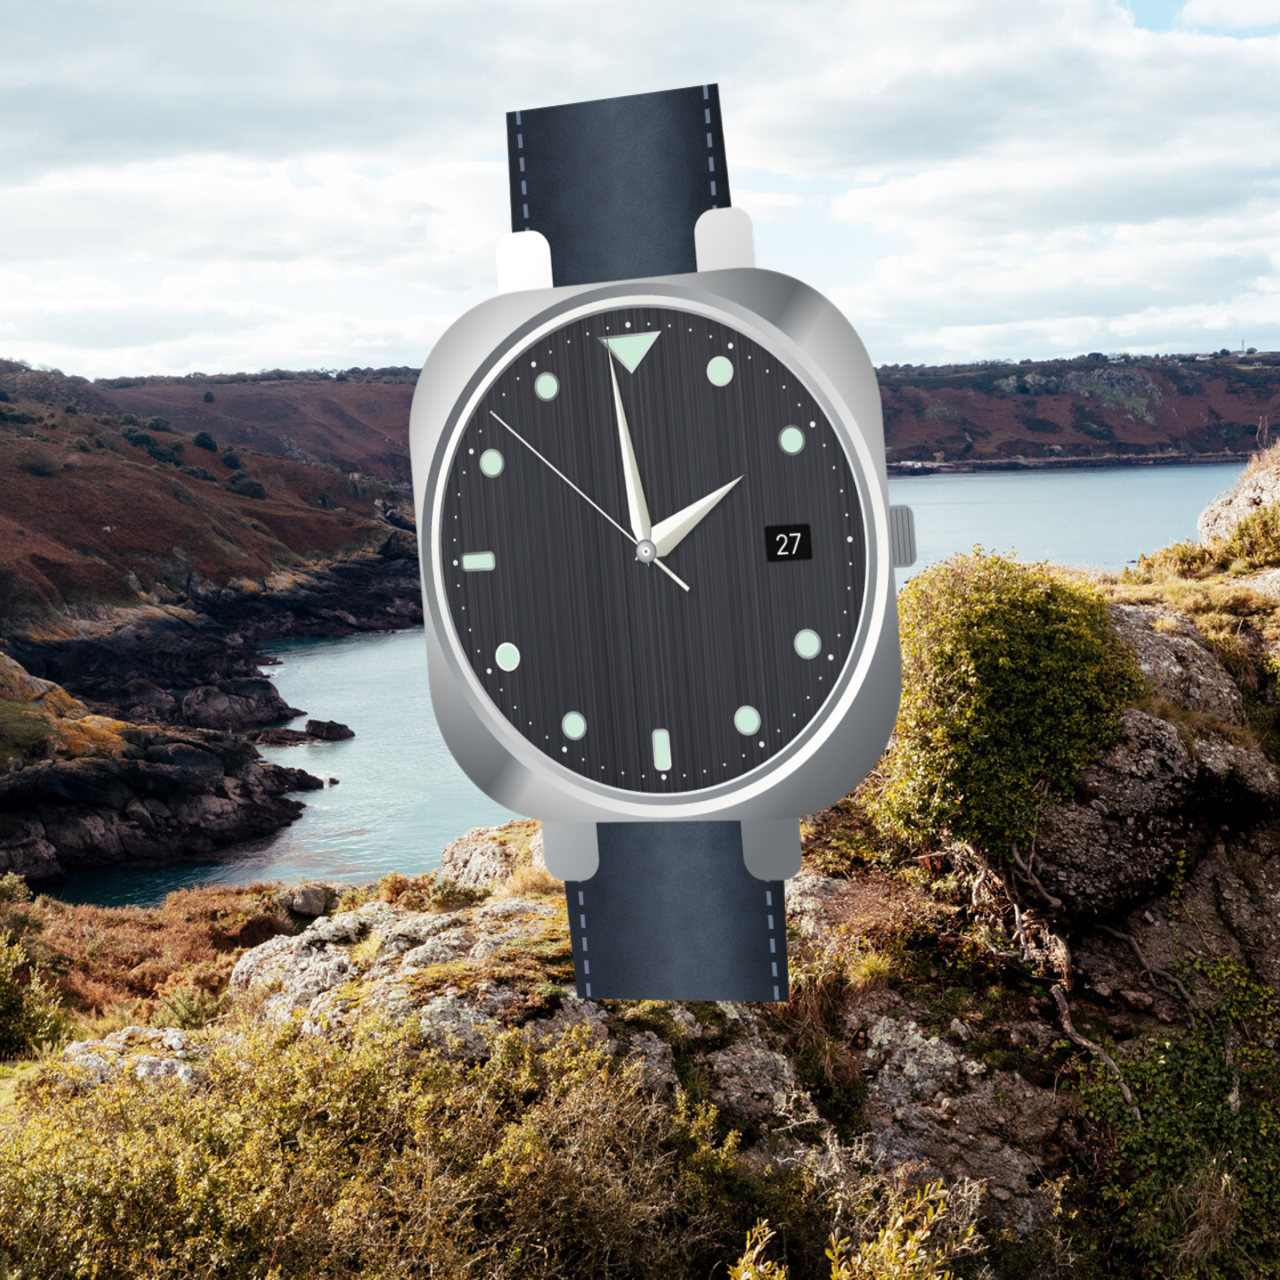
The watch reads 1.58.52
